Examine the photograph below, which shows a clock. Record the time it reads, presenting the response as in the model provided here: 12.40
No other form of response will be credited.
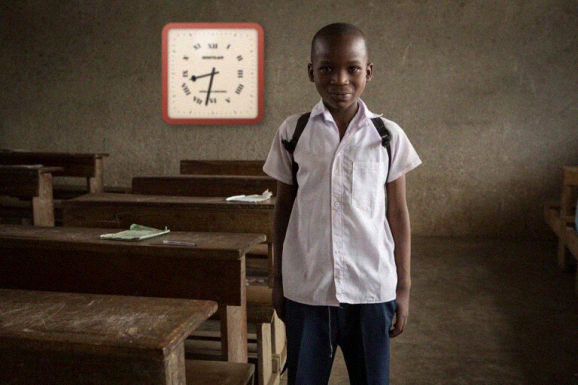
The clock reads 8.32
